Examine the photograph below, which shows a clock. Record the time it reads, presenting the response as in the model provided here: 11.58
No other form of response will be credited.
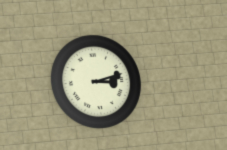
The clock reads 3.13
